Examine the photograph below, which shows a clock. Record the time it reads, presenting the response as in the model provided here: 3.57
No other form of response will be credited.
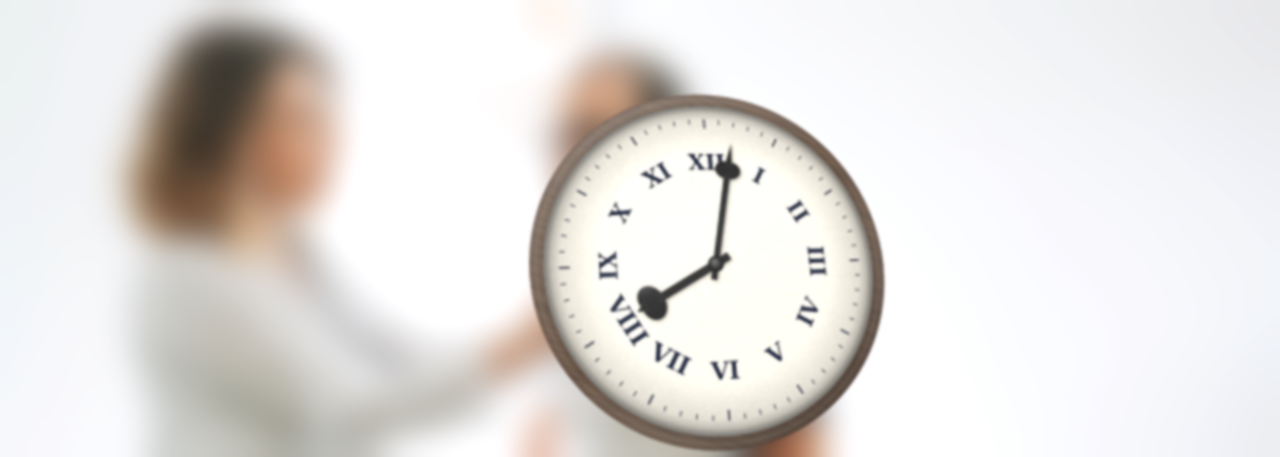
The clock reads 8.02
